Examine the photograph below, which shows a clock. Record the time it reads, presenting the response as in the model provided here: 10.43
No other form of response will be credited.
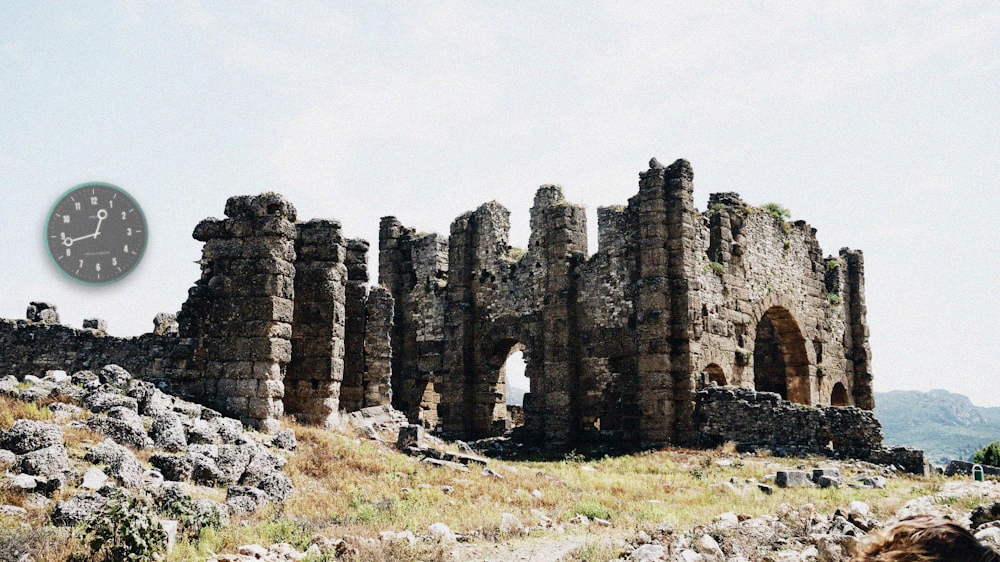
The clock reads 12.43
